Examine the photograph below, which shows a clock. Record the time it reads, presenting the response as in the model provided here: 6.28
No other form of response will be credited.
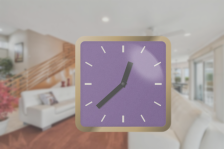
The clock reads 12.38
